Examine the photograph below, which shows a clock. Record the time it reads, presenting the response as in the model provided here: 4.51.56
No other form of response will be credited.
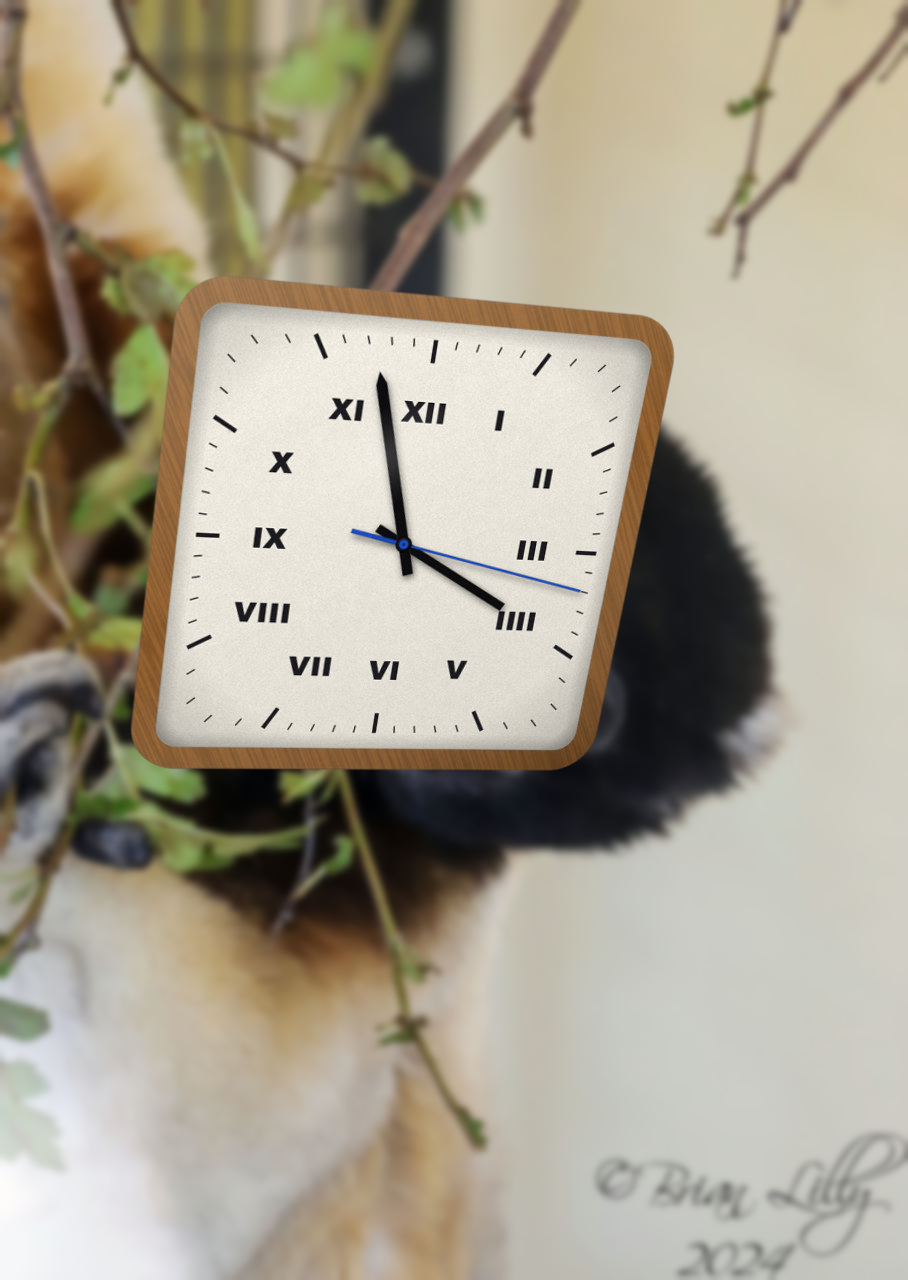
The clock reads 3.57.17
